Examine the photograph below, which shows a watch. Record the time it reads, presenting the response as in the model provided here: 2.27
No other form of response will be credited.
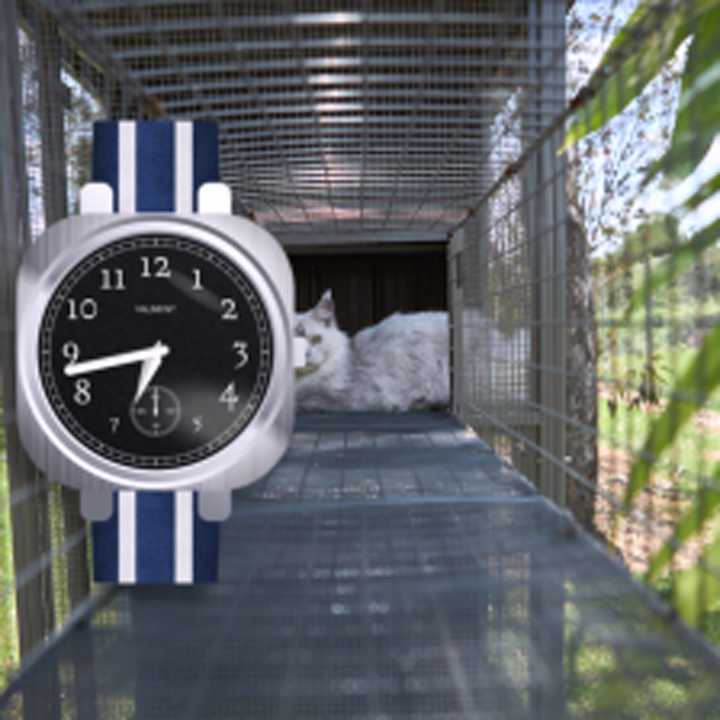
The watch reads 6.43
